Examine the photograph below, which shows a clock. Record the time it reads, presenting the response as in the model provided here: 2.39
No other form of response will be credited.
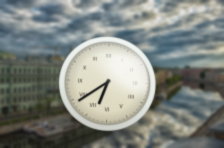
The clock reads 6.39
